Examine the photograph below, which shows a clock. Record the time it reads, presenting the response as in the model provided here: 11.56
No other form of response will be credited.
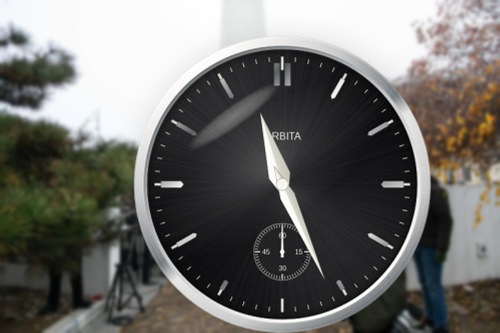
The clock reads 11.26
